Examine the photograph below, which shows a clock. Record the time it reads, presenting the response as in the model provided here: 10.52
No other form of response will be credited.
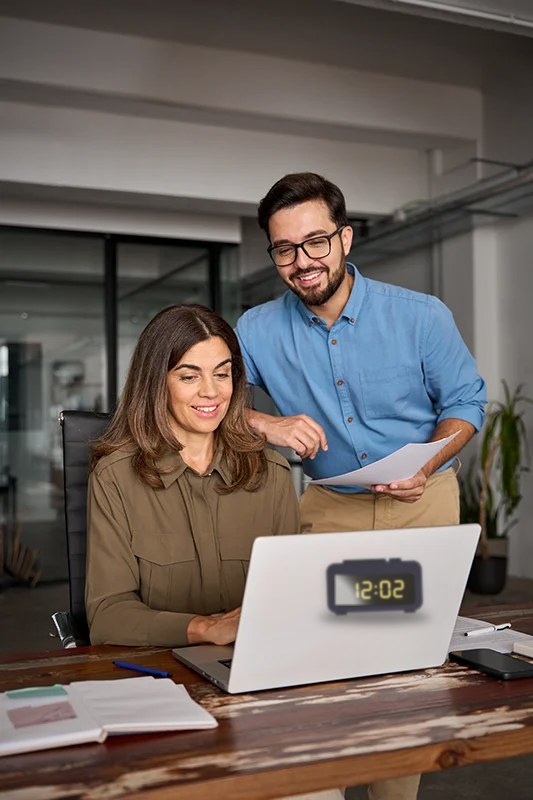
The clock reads 12.02
